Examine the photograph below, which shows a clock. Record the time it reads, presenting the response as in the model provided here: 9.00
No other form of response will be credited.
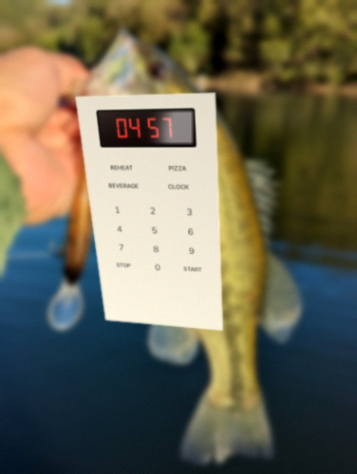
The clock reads 4.57
